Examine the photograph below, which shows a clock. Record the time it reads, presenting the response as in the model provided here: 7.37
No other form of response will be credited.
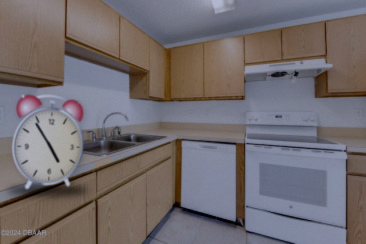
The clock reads 4.54
